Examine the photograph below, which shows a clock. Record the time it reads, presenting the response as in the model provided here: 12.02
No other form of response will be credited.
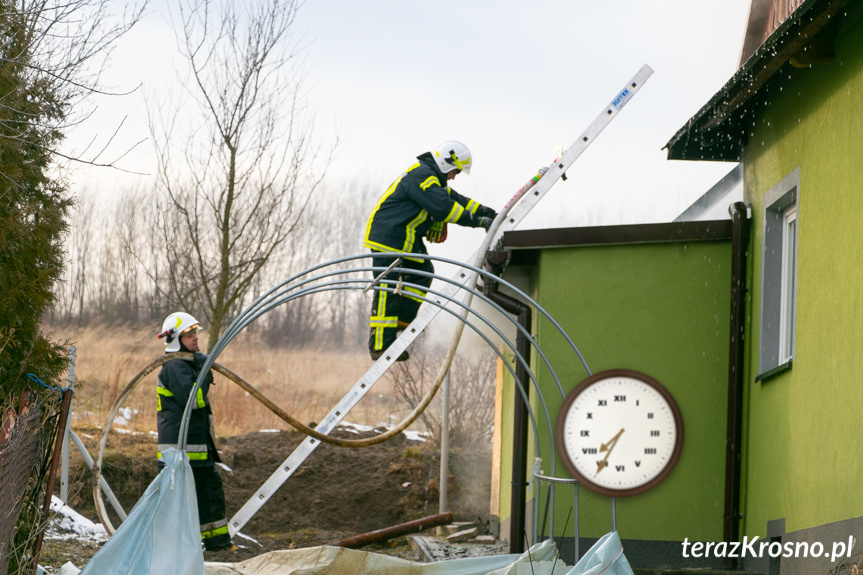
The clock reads 7.35
